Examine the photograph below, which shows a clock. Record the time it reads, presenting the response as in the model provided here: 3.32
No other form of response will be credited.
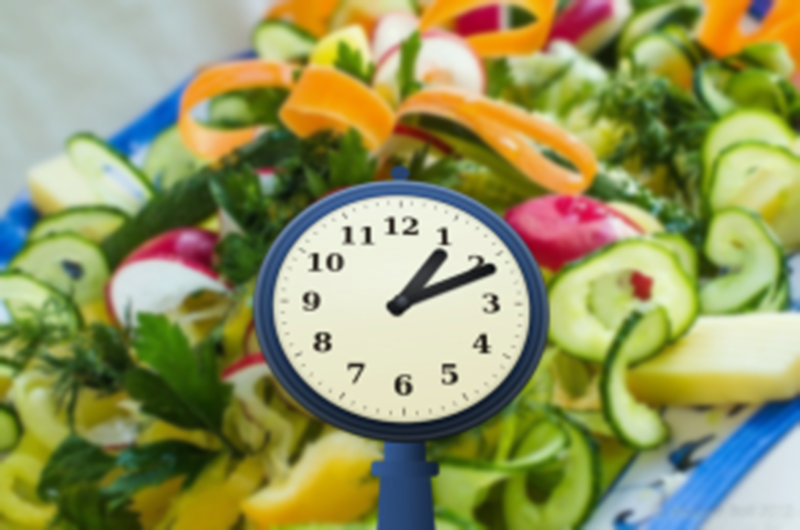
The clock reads 1.11
